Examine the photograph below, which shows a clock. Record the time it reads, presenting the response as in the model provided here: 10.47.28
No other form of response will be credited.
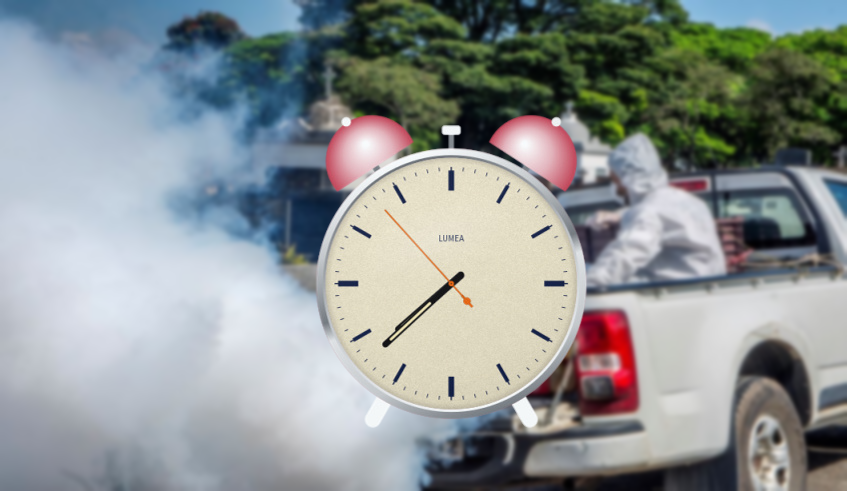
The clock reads 7.37.53
